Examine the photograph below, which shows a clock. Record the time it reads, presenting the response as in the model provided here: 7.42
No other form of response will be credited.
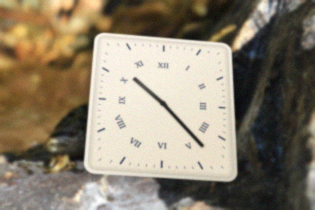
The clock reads 10.23
